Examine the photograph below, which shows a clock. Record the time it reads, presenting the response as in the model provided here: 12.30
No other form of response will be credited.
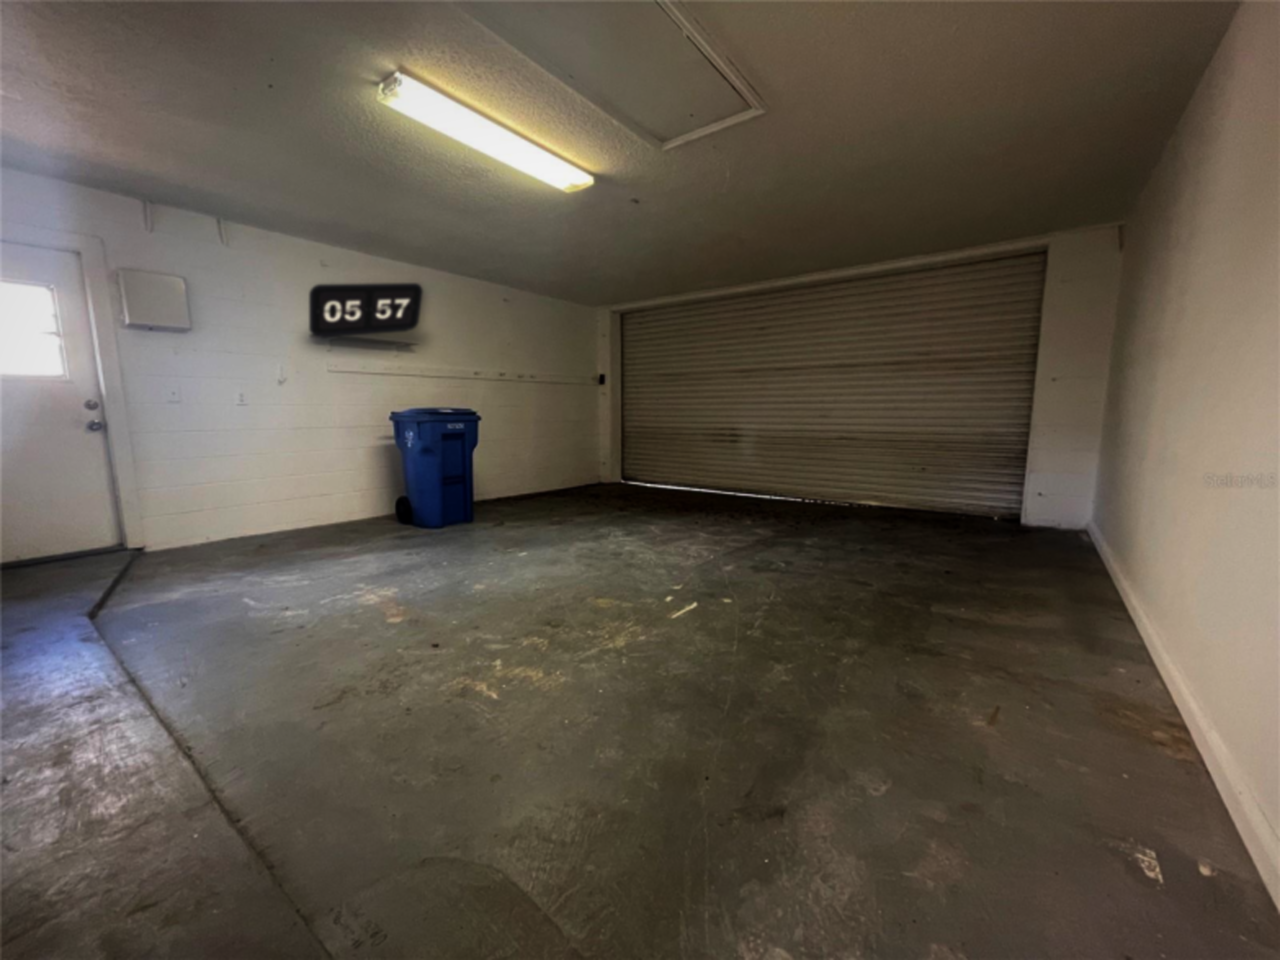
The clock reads 5.57
